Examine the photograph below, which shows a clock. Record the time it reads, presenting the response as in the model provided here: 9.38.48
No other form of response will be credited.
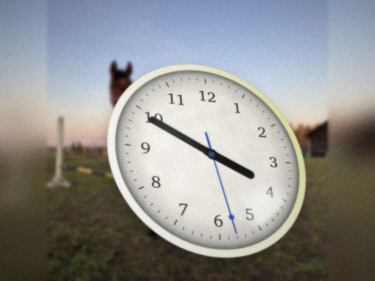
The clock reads 3.49.28
